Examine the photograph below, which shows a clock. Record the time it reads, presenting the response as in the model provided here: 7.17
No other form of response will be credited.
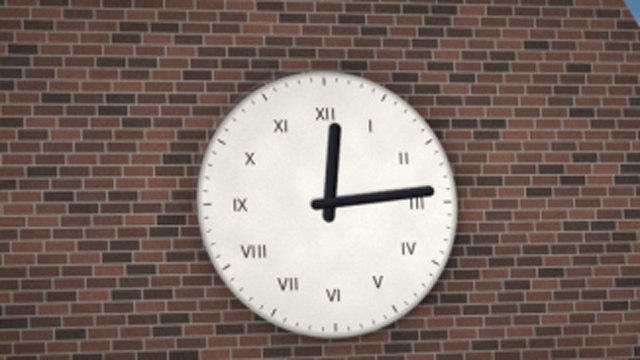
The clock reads 12.14
